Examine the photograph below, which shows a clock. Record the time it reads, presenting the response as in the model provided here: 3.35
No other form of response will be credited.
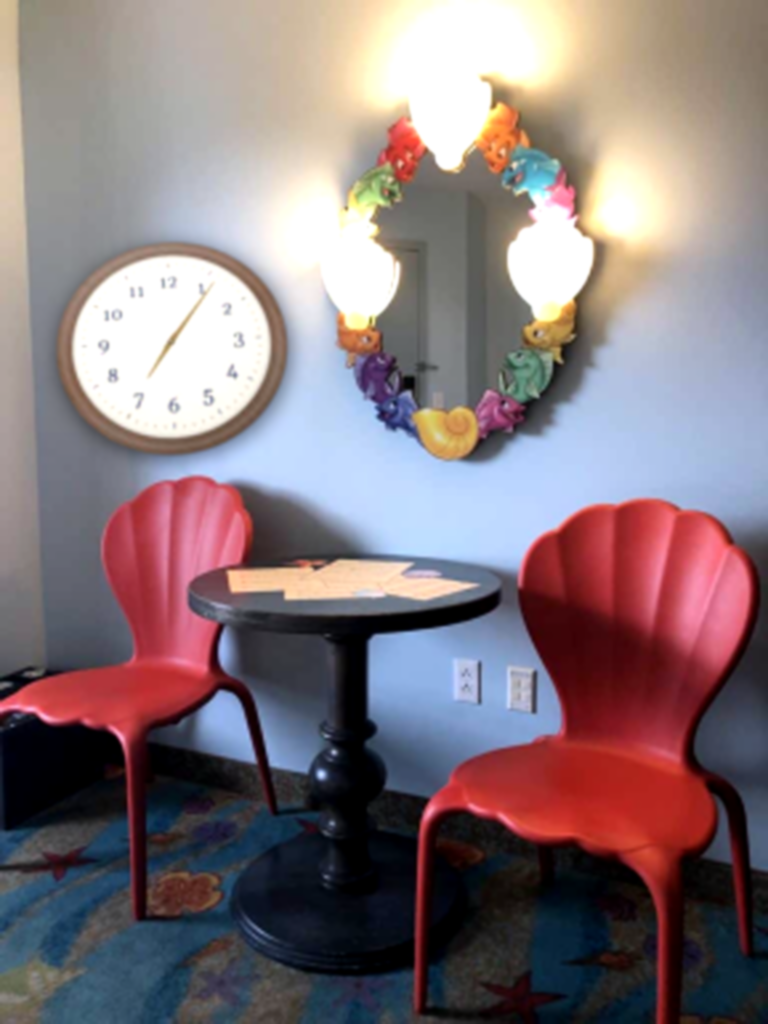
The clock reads 7.06
